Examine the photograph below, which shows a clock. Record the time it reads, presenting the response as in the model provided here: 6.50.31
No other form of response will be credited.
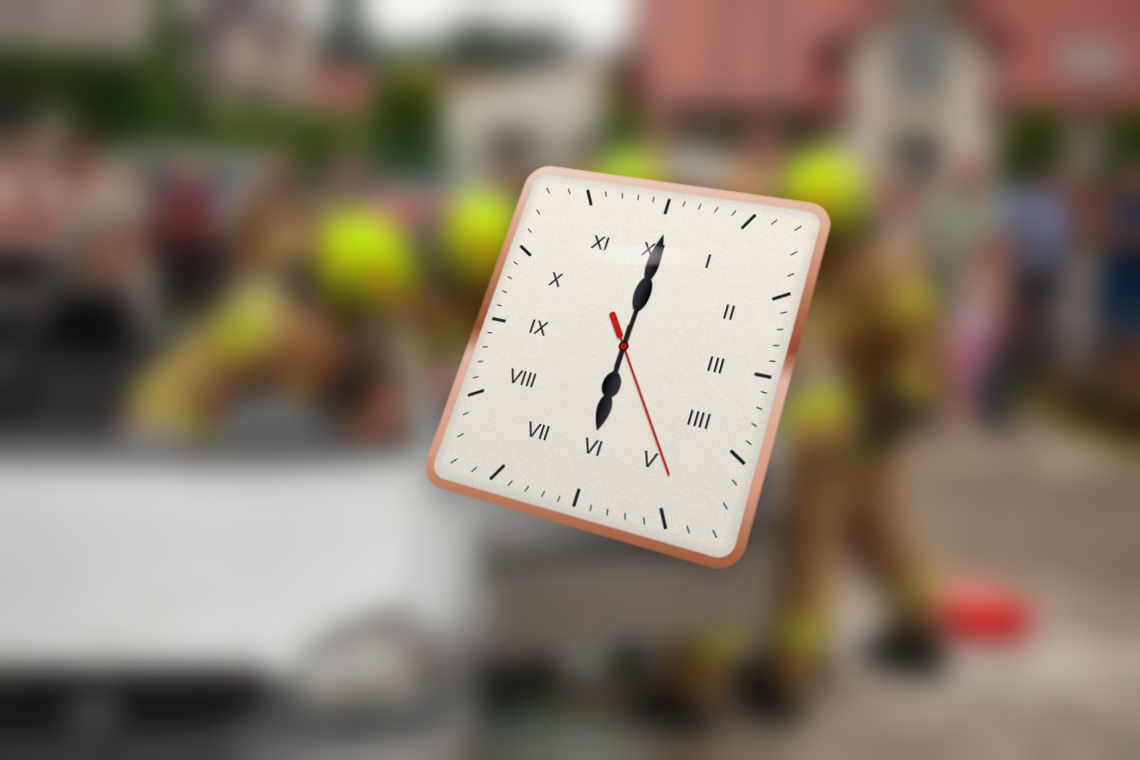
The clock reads 6.00.24
